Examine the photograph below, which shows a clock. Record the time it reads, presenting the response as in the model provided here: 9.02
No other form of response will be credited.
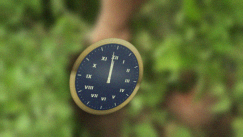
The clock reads 11.59
